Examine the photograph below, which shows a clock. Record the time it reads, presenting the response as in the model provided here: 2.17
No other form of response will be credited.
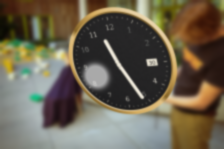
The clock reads 11.26
